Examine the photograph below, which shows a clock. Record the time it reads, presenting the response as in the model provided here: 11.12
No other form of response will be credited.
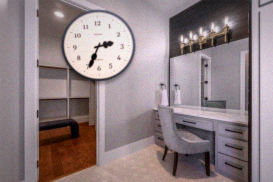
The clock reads 2.34
